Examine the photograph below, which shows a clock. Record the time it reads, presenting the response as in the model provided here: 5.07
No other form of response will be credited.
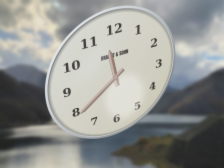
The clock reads 11.39
